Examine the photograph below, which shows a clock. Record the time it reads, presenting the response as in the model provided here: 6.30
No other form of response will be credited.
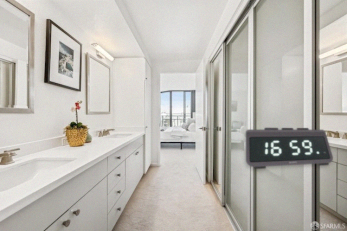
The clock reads 16.59
